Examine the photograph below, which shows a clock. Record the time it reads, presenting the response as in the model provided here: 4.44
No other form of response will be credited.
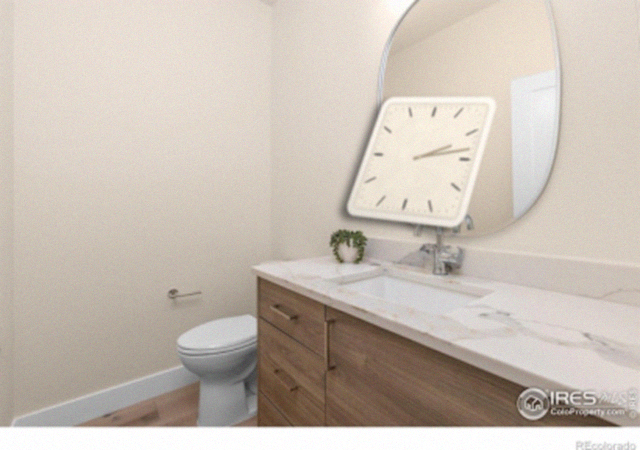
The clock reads 2.13
